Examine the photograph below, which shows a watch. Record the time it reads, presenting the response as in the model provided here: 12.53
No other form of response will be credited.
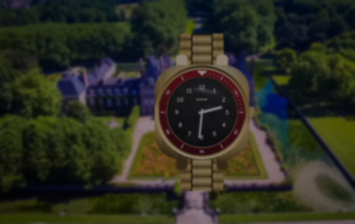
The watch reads 2.31
